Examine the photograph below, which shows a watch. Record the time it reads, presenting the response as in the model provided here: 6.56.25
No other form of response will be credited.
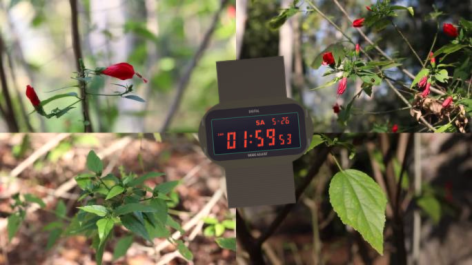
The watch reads 1.59.53
